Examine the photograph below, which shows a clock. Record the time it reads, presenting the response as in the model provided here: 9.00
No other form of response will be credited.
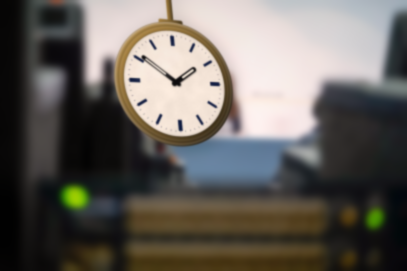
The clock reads 1.51
